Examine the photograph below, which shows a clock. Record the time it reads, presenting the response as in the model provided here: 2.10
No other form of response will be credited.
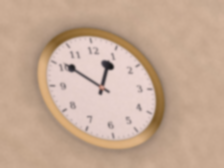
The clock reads 12.51
